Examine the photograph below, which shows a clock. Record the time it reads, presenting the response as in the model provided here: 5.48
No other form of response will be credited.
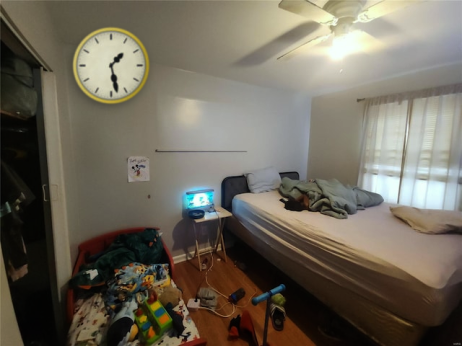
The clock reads 1.28
